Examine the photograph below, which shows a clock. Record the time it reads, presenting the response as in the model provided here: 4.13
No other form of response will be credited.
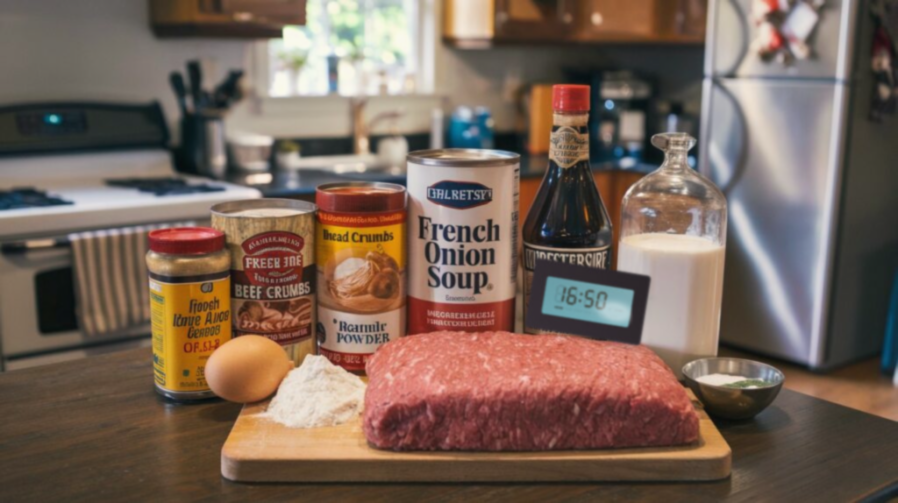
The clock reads 16.50
